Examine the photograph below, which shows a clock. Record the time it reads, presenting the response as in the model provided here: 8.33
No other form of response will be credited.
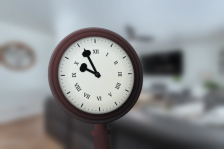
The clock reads 9.56
